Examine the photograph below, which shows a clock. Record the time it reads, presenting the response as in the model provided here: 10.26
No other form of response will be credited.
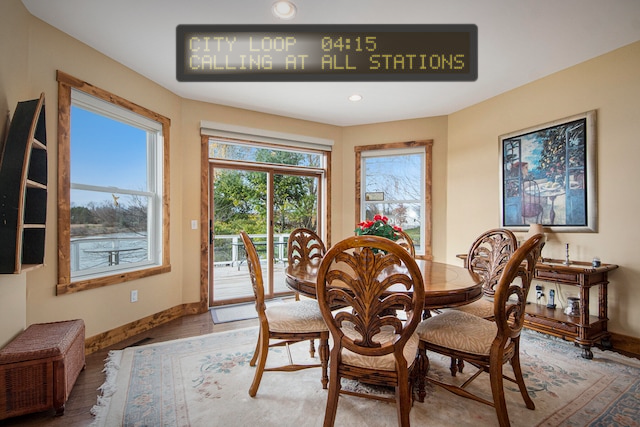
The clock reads 4.15
